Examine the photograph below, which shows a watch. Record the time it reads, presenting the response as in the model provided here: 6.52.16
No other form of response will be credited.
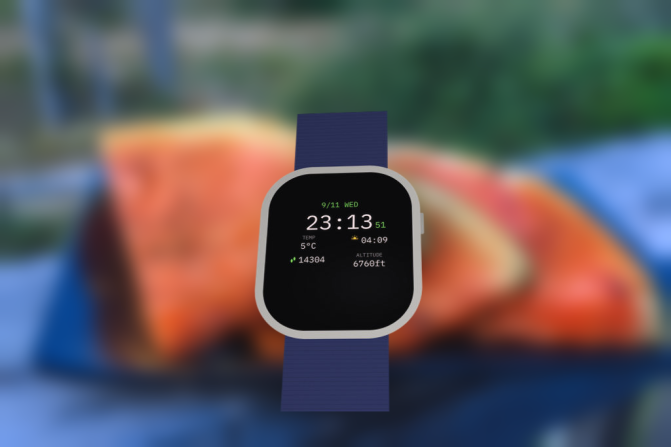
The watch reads 23.13.51
